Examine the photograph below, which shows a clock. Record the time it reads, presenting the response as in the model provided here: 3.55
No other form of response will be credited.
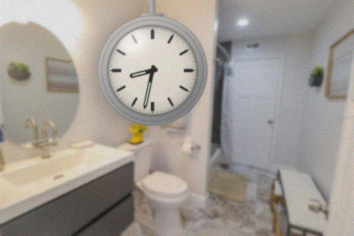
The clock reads 8.32
